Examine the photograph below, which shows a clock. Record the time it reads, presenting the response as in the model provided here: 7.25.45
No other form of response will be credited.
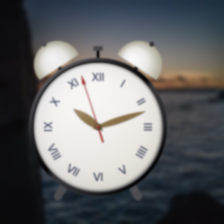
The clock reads 10.11.57
